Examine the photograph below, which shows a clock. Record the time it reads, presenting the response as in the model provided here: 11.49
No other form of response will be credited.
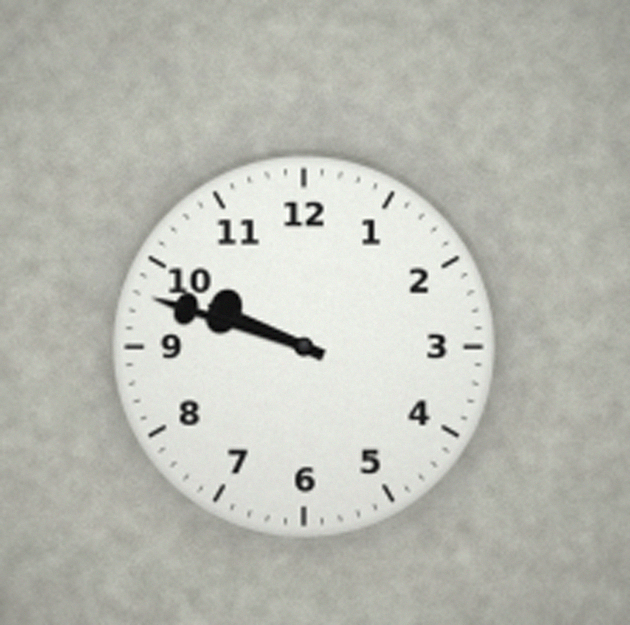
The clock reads 9.48
